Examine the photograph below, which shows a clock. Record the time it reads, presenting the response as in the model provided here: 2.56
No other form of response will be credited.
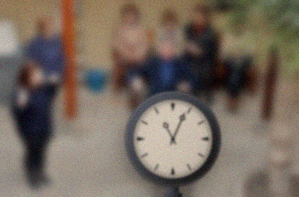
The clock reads 11.04
